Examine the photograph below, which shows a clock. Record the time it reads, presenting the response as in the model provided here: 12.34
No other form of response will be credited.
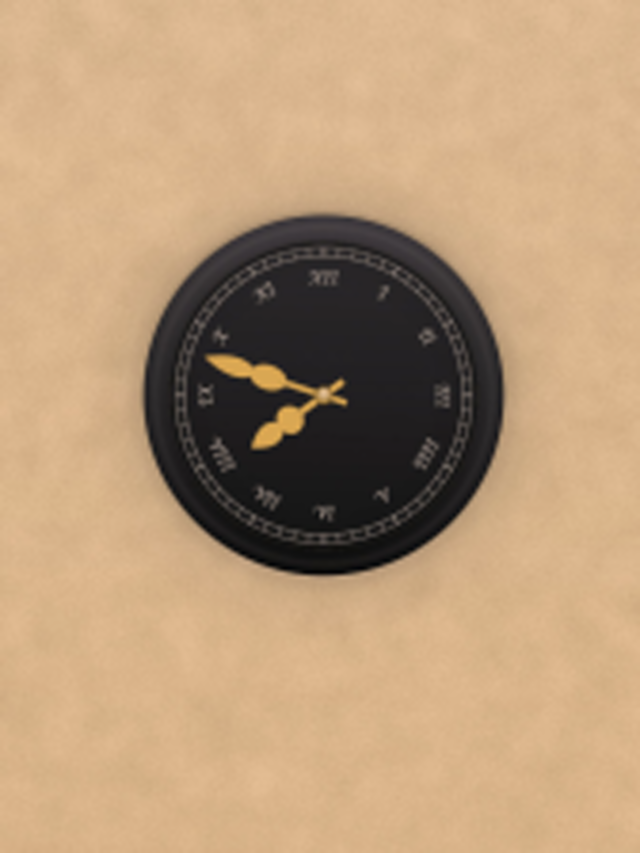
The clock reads 7.48
